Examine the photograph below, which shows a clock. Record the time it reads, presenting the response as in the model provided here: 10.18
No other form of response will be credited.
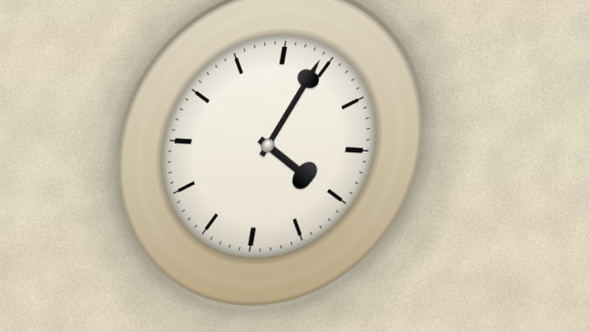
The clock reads 4.04
